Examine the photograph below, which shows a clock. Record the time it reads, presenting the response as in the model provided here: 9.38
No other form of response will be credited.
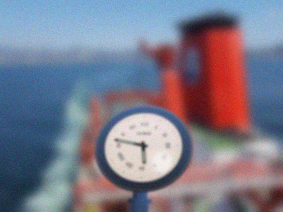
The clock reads 5.47
